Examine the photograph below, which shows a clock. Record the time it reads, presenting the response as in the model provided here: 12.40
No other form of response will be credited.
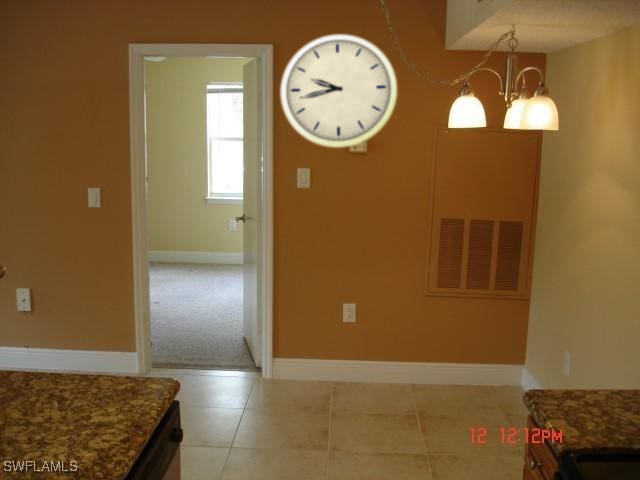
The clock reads 9.43
